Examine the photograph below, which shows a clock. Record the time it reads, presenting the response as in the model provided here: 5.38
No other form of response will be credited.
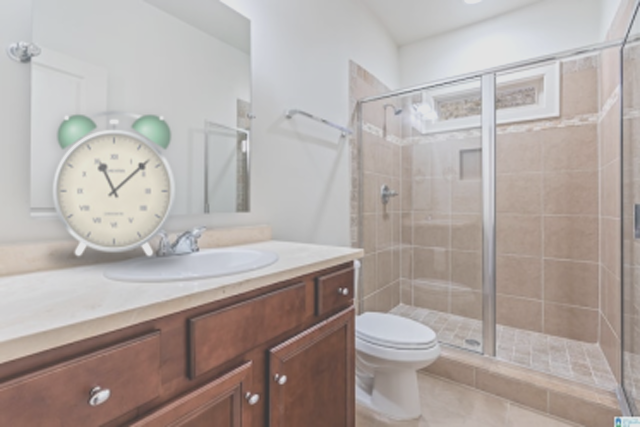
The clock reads 11.08
